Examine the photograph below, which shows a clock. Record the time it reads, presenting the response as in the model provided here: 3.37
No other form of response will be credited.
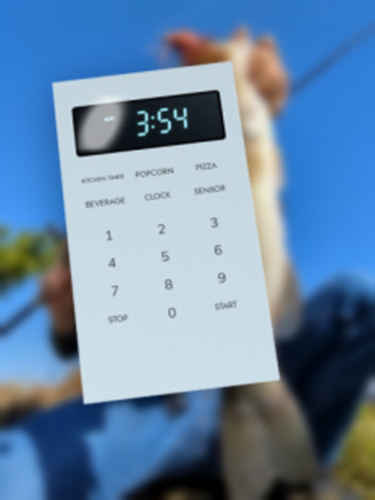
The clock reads 3.54
